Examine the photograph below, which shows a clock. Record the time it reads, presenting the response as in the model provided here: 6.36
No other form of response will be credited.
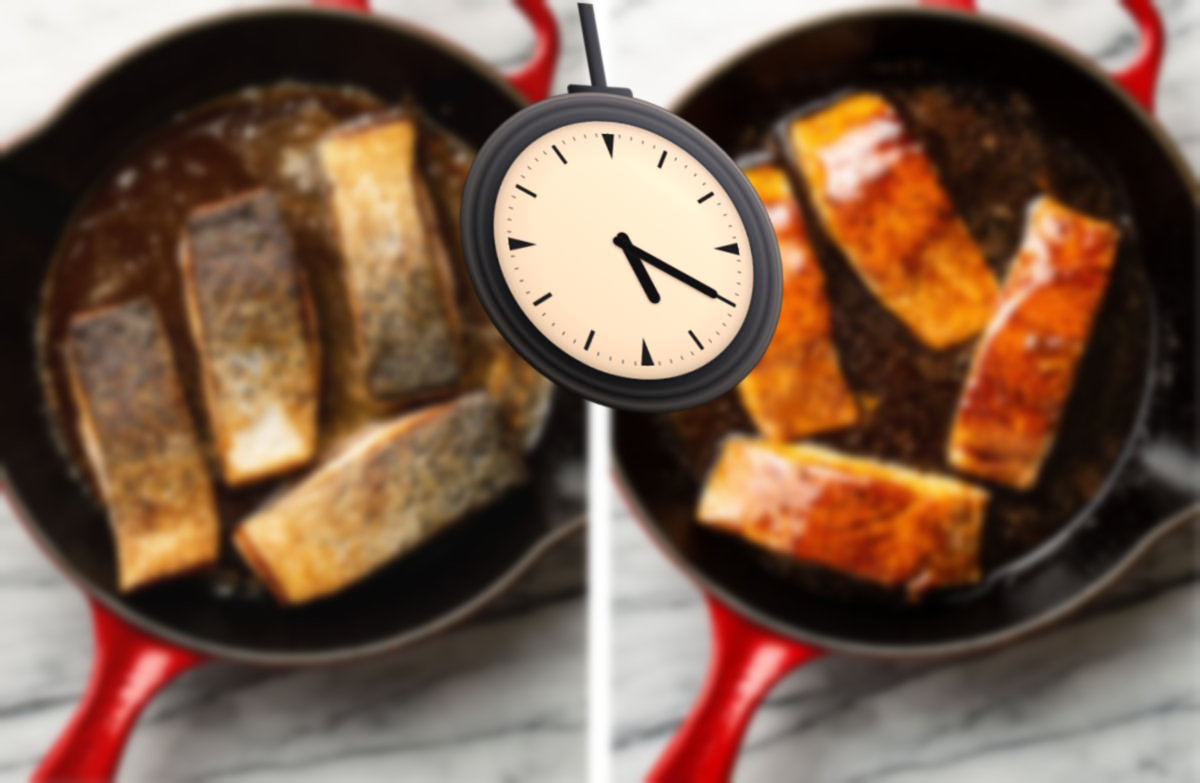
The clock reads 5.20
